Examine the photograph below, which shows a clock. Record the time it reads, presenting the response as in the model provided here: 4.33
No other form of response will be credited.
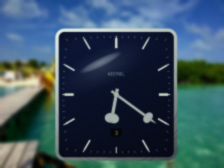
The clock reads 6.21
